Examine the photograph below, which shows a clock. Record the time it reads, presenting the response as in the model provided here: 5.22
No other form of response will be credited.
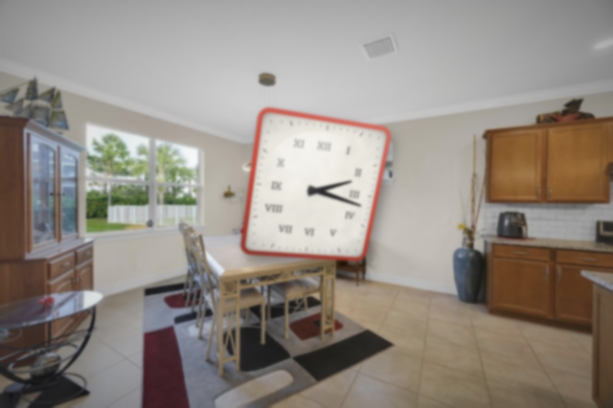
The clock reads 2.17
